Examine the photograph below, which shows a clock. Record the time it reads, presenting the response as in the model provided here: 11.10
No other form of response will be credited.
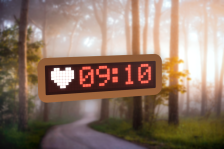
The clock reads 9.10
